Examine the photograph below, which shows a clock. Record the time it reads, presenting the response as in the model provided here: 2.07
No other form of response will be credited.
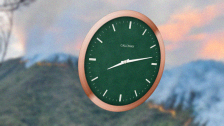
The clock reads 8.13
